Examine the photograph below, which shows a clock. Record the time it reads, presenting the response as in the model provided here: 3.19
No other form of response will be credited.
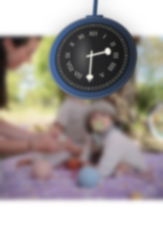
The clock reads 2.30
